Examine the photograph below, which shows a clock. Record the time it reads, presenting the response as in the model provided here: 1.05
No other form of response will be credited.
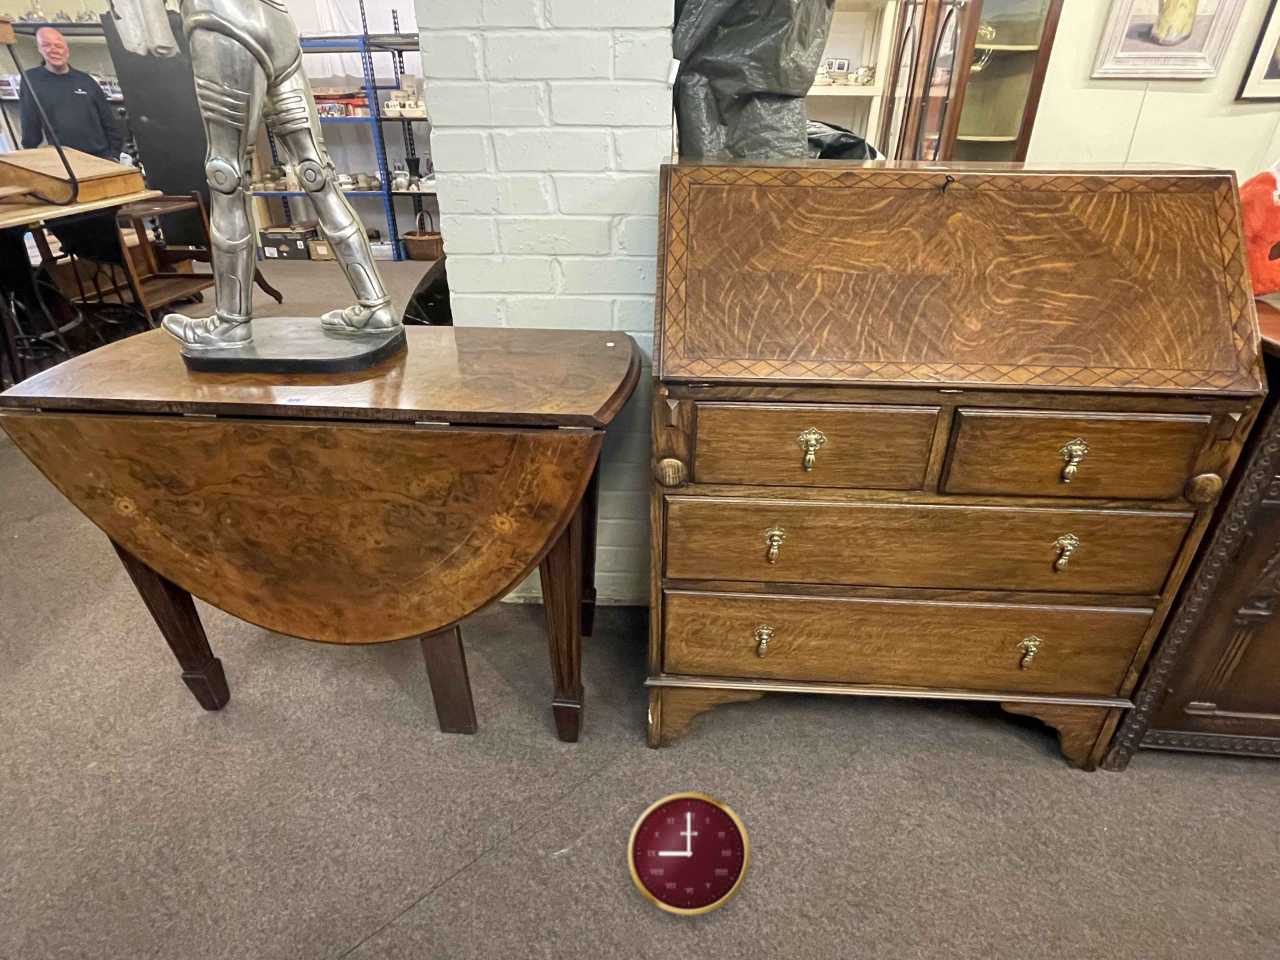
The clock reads 9.00
